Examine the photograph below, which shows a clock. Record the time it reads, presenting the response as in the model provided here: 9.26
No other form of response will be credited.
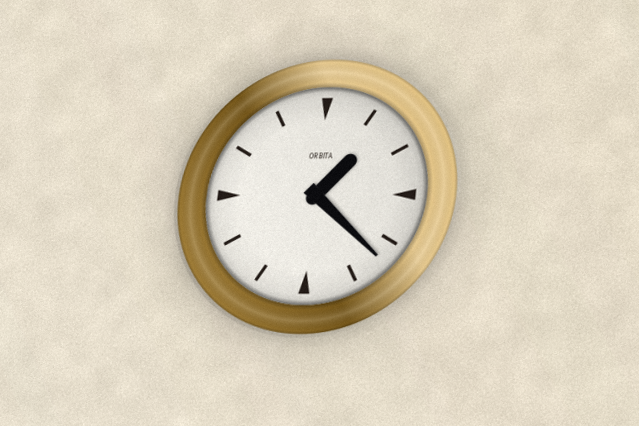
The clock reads 1.22
